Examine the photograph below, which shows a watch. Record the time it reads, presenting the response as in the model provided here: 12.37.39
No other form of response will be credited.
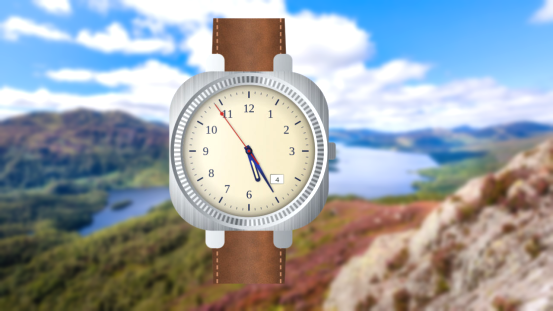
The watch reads 5.24.54
